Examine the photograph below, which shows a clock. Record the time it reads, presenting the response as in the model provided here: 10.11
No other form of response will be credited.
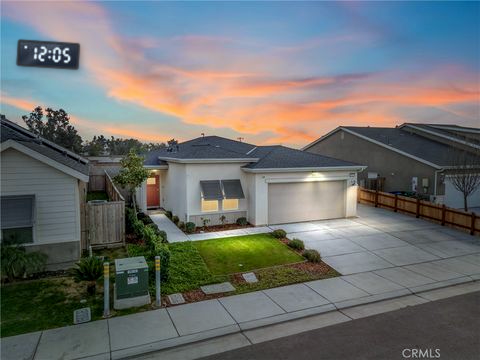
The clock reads 12.05
